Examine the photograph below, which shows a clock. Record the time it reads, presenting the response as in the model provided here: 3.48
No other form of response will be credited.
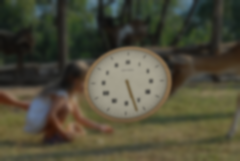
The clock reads 5.27
